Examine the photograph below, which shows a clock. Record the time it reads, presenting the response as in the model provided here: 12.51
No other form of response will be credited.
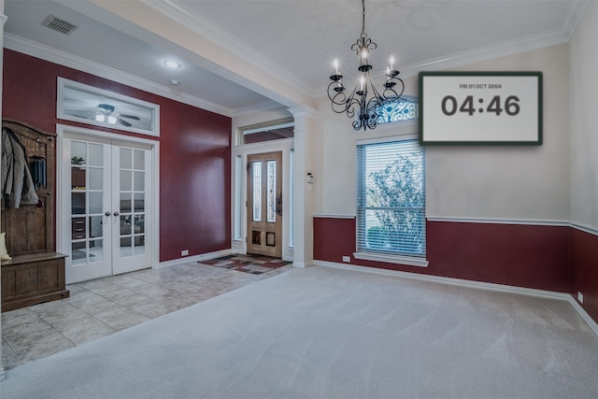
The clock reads 4.46
